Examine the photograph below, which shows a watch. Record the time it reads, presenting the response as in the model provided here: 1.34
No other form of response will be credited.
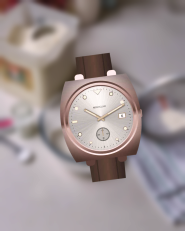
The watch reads 10.11
